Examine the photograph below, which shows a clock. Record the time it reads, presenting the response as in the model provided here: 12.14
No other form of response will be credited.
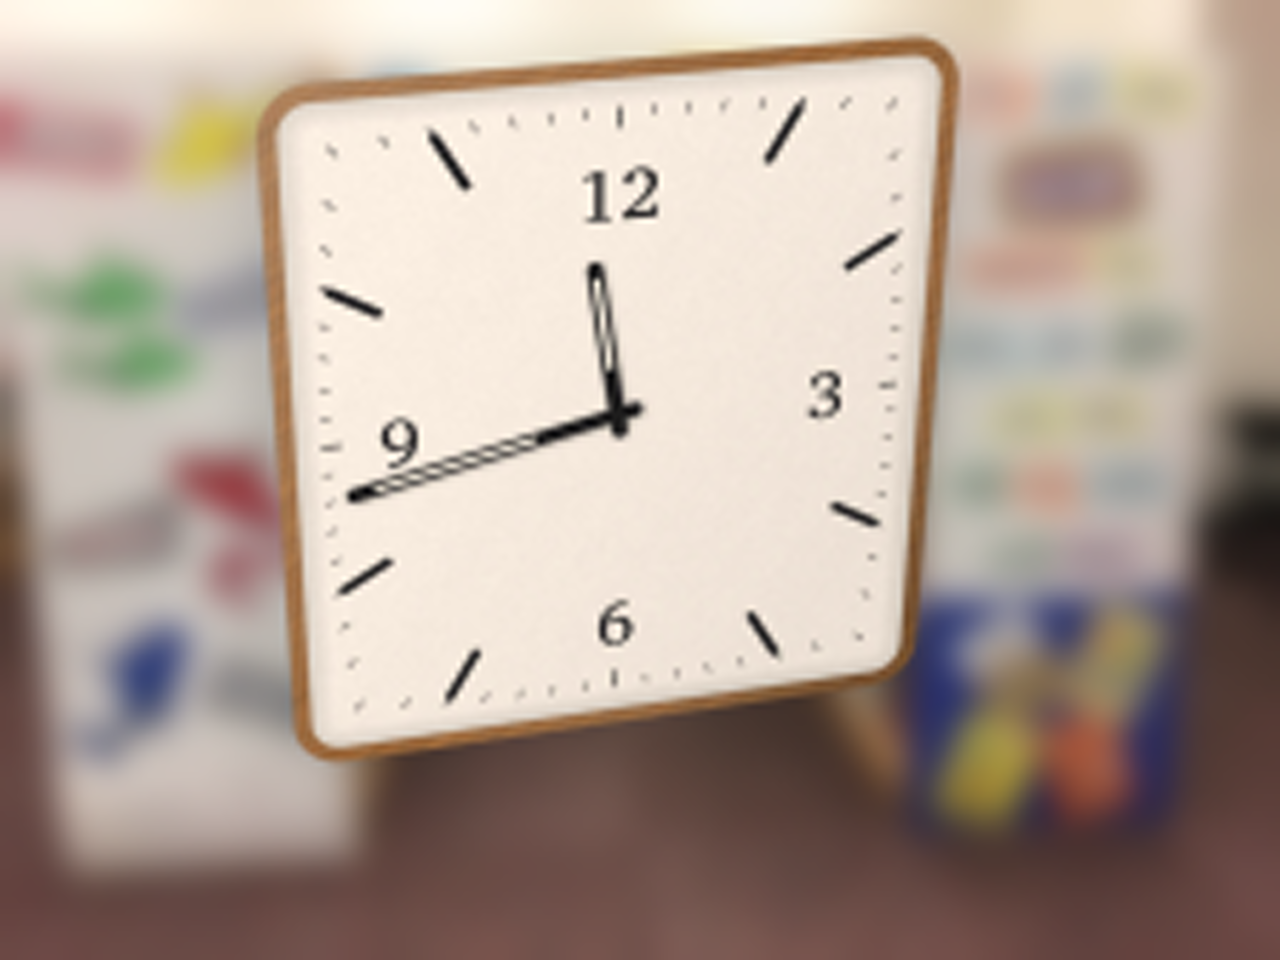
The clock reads 11.43
